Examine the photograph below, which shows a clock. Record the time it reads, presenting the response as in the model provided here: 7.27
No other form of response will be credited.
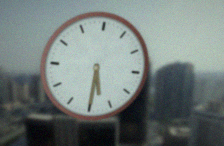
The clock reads 5.30
